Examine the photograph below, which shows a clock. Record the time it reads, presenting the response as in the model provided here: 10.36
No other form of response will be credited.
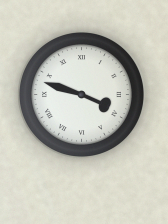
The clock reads 3.48
